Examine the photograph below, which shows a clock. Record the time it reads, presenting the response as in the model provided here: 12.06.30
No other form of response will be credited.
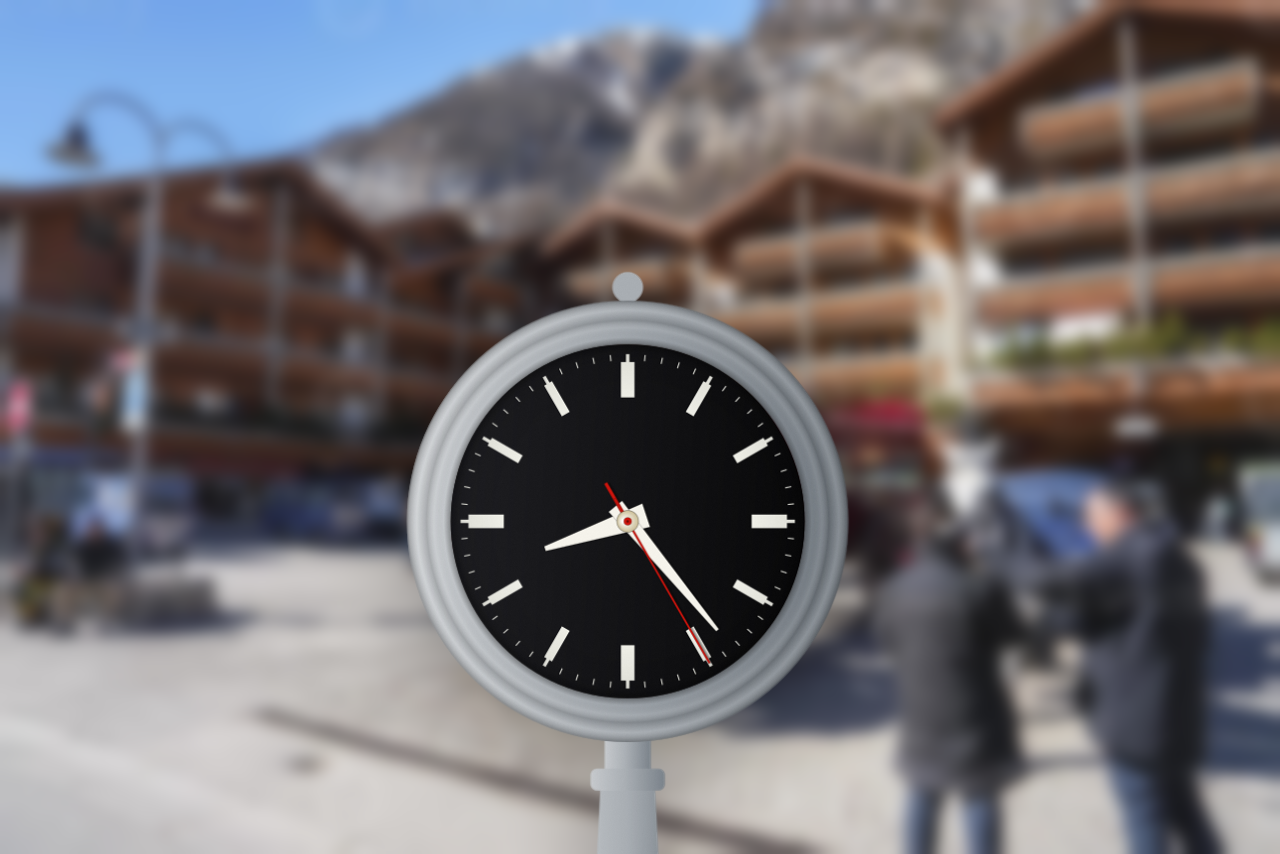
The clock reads 8.23.25
